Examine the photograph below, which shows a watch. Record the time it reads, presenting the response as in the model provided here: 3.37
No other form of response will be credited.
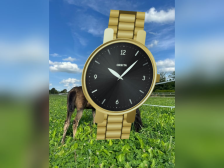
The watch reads 10.07
